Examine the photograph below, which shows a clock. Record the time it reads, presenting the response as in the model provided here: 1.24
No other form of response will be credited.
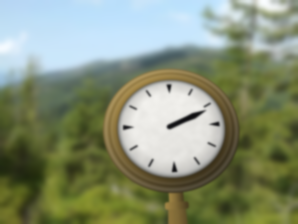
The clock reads 2.11
